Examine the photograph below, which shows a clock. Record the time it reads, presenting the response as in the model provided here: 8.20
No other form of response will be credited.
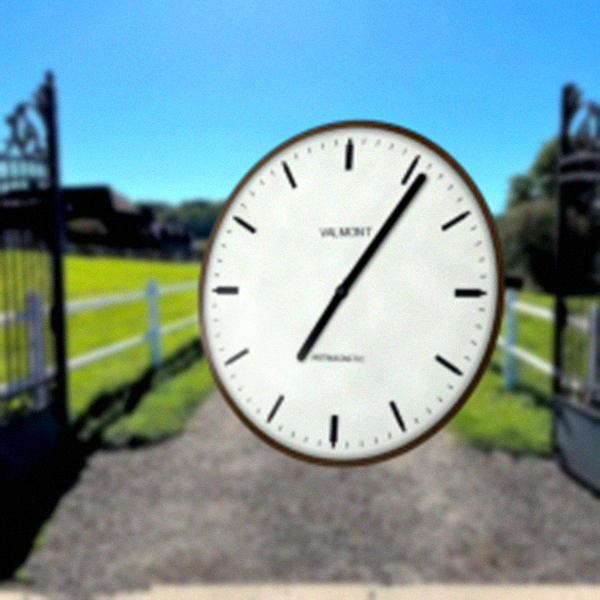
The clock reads 7.06
